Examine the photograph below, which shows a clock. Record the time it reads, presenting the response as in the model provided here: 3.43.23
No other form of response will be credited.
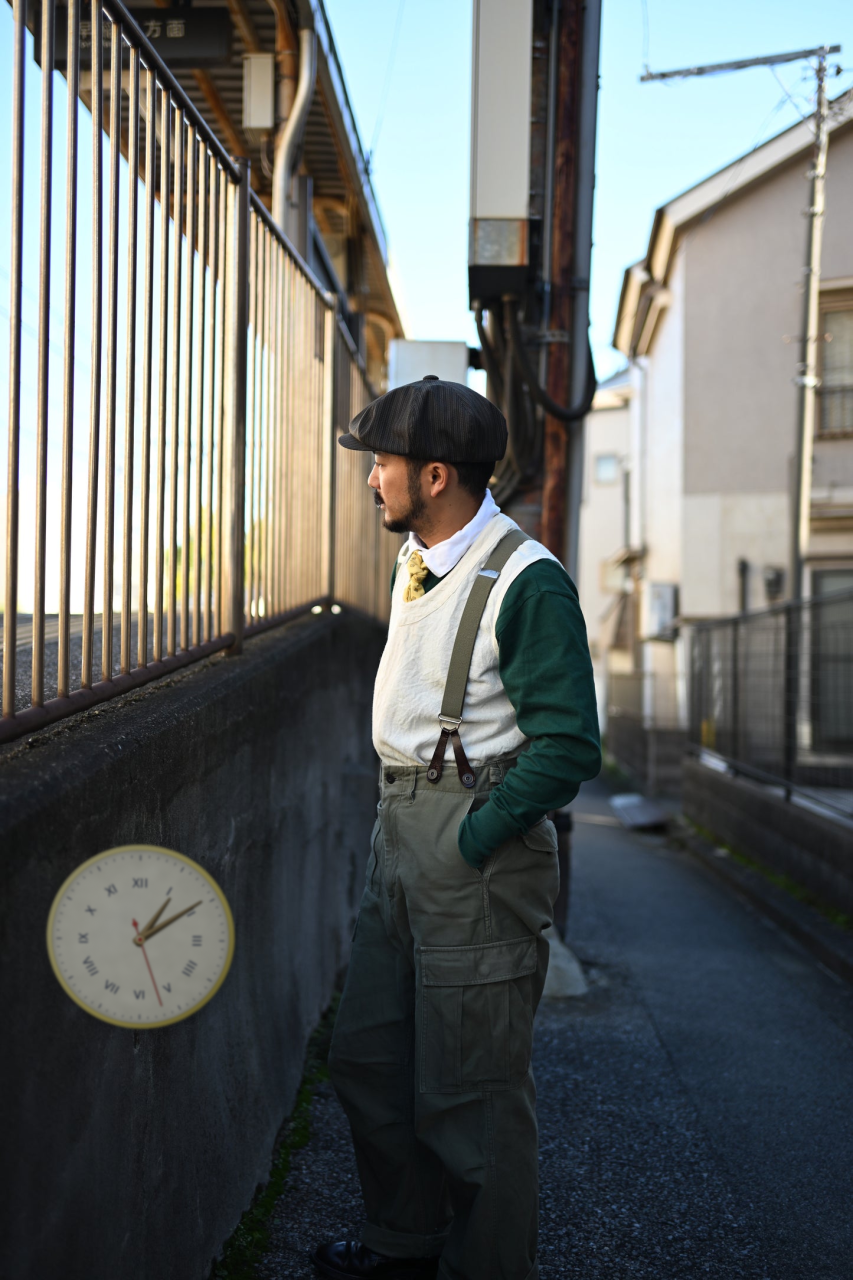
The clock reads 1.09.27
